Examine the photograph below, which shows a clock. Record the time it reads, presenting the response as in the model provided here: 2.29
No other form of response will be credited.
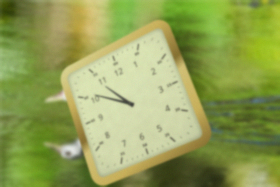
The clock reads 10.51
